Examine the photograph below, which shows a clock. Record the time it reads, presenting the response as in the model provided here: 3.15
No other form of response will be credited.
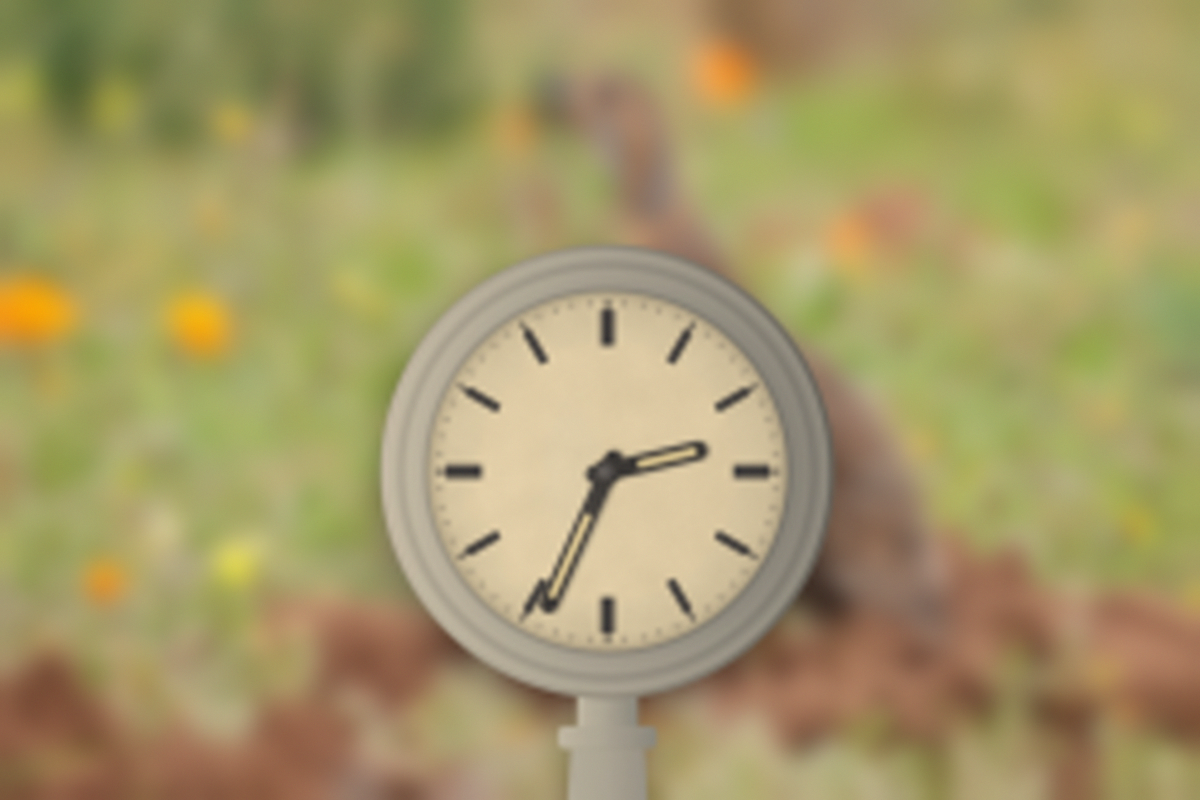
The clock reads 2.34
